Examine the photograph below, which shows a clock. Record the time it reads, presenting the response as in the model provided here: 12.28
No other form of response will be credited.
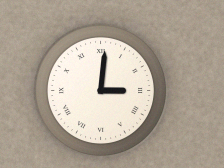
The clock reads 3.01
